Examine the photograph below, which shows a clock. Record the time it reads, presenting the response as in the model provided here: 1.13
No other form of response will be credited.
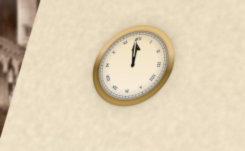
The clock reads 11.59
